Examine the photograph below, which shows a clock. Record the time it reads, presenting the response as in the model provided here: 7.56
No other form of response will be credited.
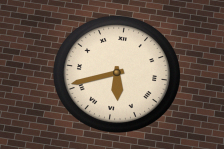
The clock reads 5.41
